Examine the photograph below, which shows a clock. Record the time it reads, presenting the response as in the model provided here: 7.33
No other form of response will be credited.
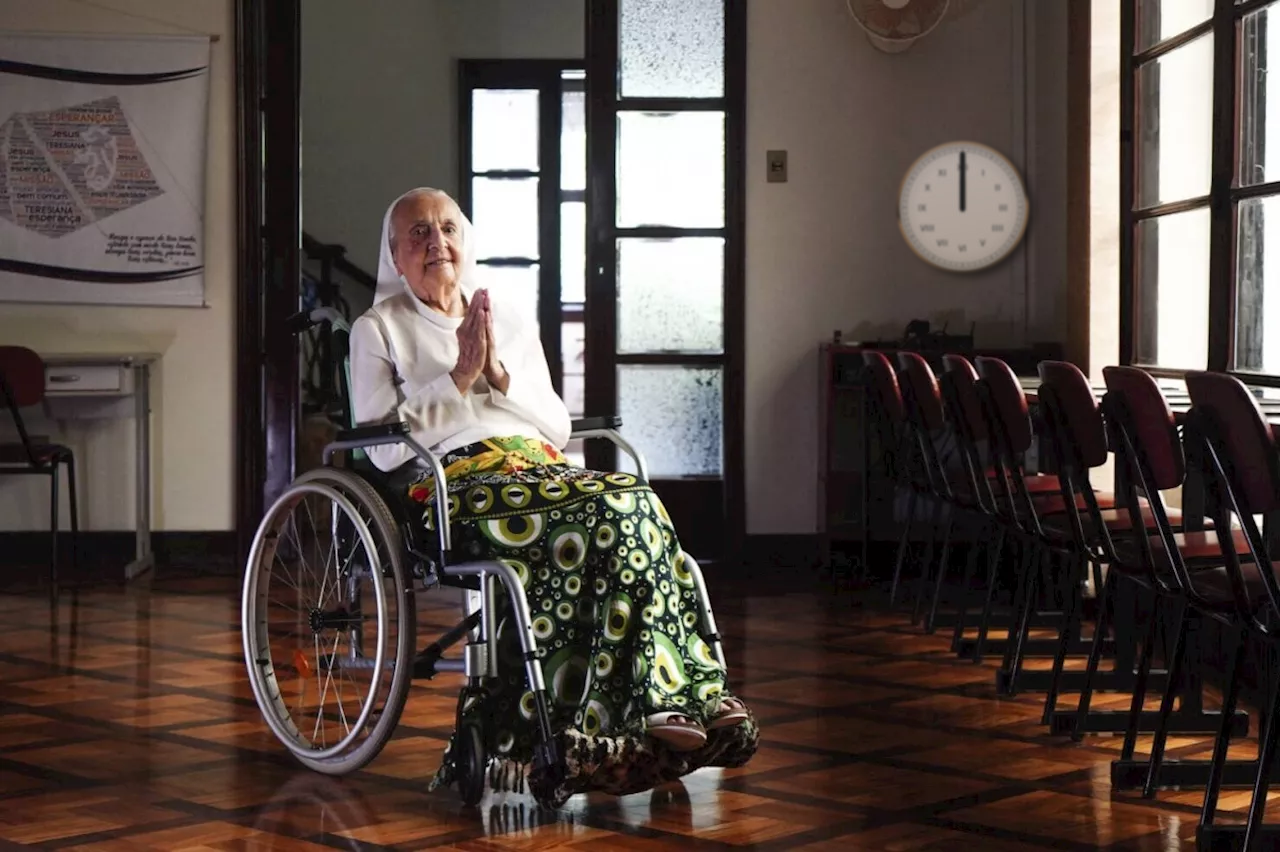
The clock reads 12.00
